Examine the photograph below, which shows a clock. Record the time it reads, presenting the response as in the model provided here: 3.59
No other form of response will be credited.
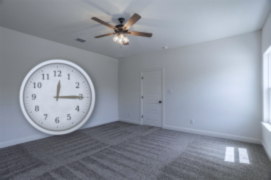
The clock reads 12.15
